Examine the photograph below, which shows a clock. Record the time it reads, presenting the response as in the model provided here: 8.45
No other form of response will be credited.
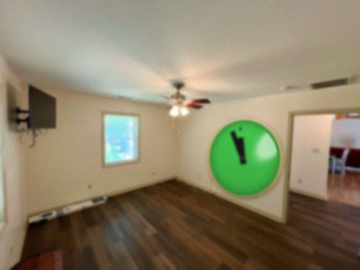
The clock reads 11.57
